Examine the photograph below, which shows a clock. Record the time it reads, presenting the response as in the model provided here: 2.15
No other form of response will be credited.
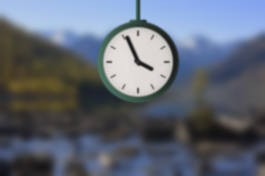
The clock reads 3.56
